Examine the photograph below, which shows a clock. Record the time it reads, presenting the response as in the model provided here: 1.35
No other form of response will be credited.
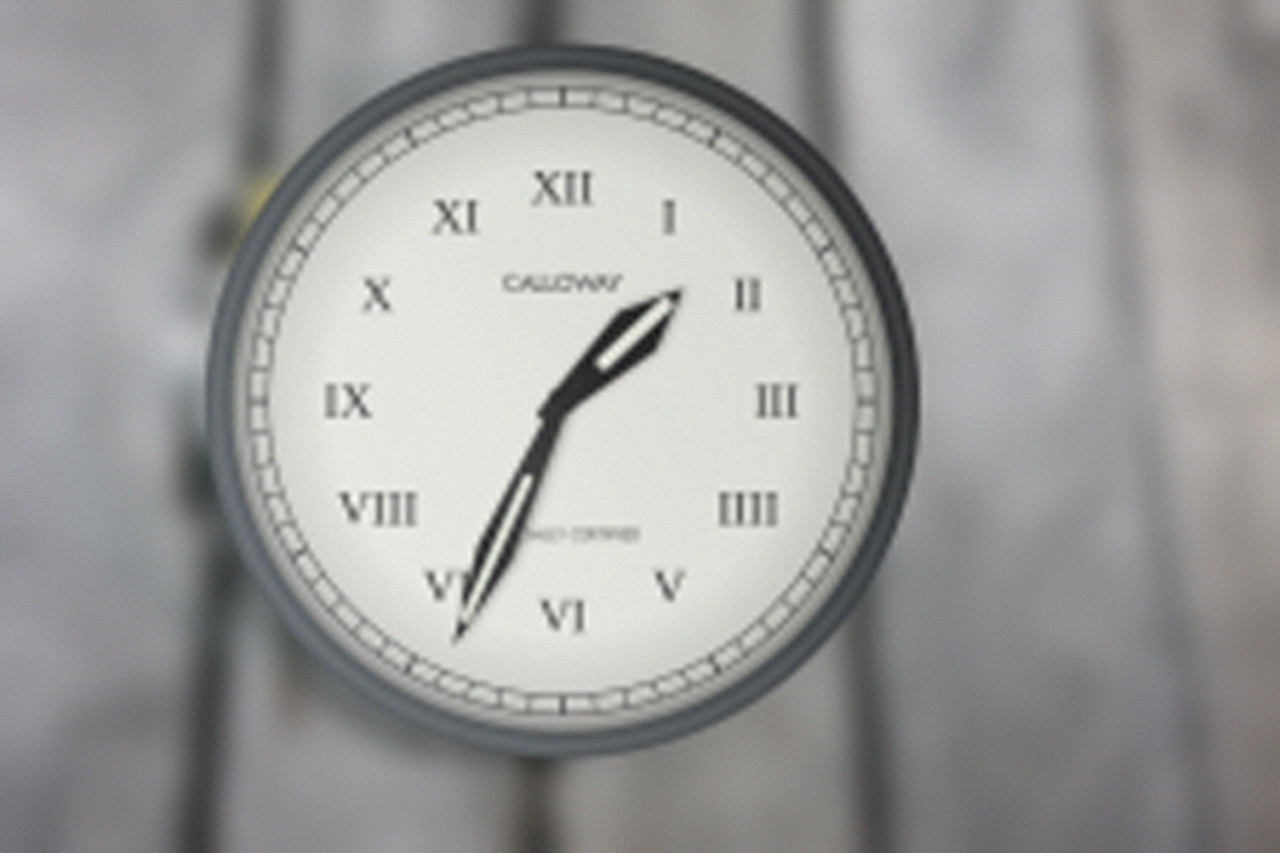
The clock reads 1.34
